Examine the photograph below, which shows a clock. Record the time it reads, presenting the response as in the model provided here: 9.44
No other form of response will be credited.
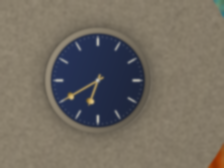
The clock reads 6.40
